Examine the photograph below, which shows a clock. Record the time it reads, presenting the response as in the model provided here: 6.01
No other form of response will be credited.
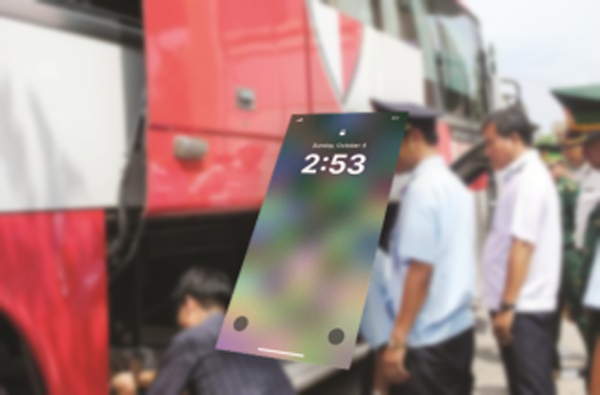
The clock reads 2.53
